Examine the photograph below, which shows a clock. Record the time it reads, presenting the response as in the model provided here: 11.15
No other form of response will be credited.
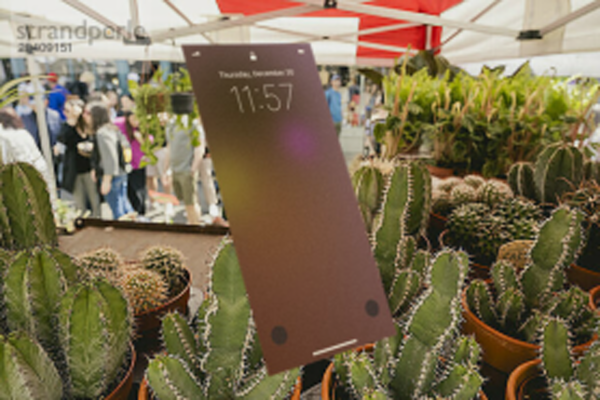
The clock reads 11.57
